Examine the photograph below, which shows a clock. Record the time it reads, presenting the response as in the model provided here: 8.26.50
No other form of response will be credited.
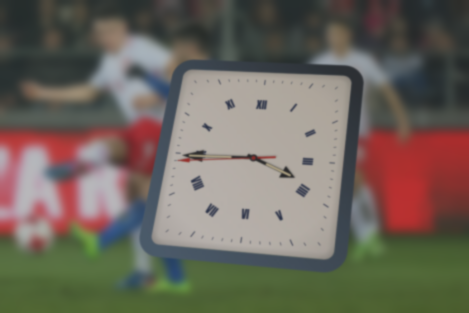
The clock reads 3.44.44
